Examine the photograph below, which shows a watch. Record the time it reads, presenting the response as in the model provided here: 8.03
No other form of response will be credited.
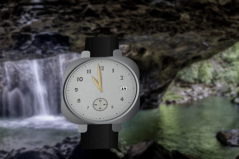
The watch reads 10.59
